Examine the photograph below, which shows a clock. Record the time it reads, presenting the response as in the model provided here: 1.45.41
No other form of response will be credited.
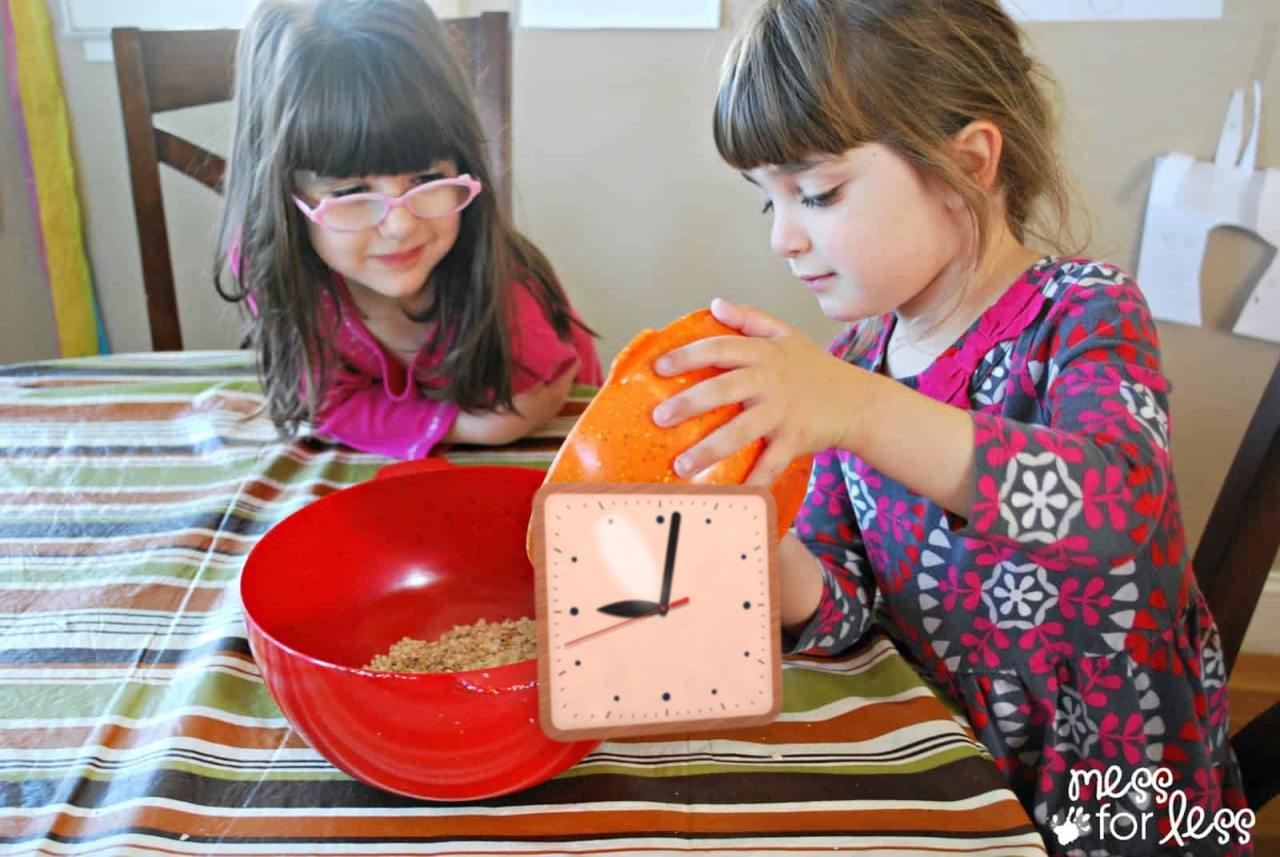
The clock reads 9.01.42
